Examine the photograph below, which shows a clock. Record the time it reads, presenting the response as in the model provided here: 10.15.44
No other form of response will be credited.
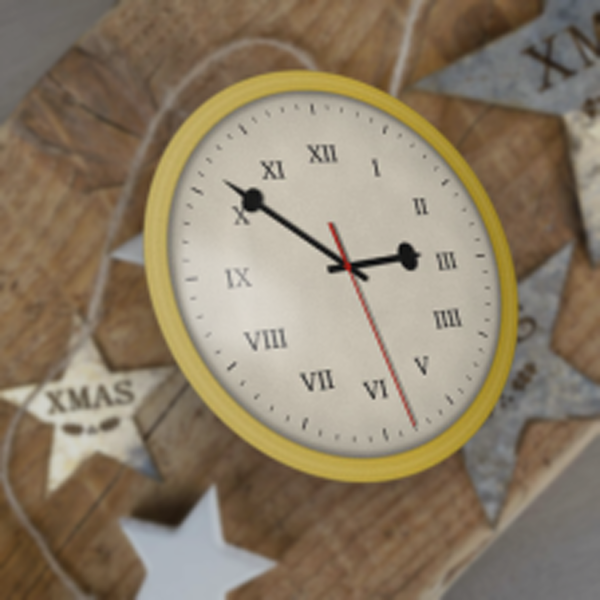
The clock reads 2.51.28
